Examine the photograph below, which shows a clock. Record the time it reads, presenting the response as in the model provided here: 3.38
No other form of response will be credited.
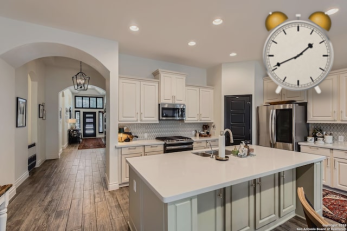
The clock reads 1.41
